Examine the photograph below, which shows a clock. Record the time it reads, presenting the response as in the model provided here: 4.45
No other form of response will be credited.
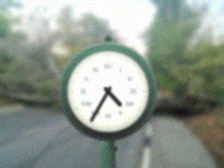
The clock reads 4.35
